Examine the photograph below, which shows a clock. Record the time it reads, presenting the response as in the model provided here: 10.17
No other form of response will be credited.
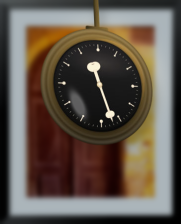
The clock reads 11.27
